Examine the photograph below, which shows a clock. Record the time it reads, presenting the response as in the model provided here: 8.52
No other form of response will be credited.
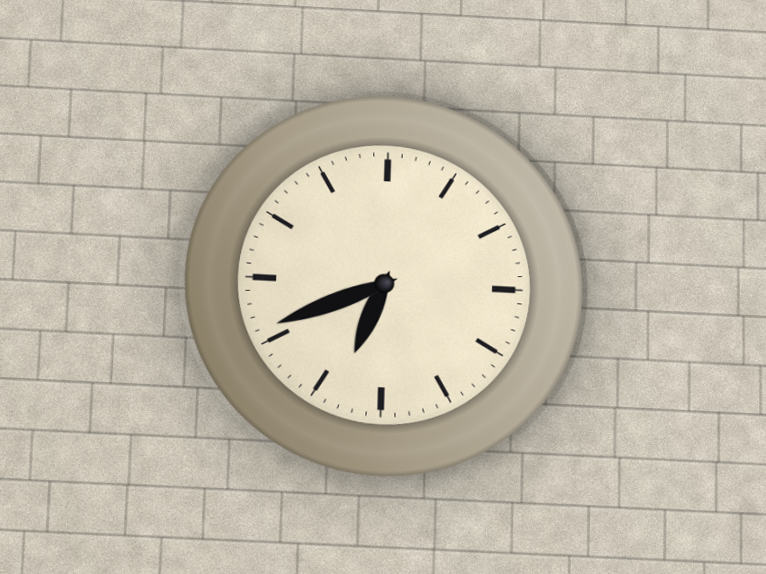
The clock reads 6.41
